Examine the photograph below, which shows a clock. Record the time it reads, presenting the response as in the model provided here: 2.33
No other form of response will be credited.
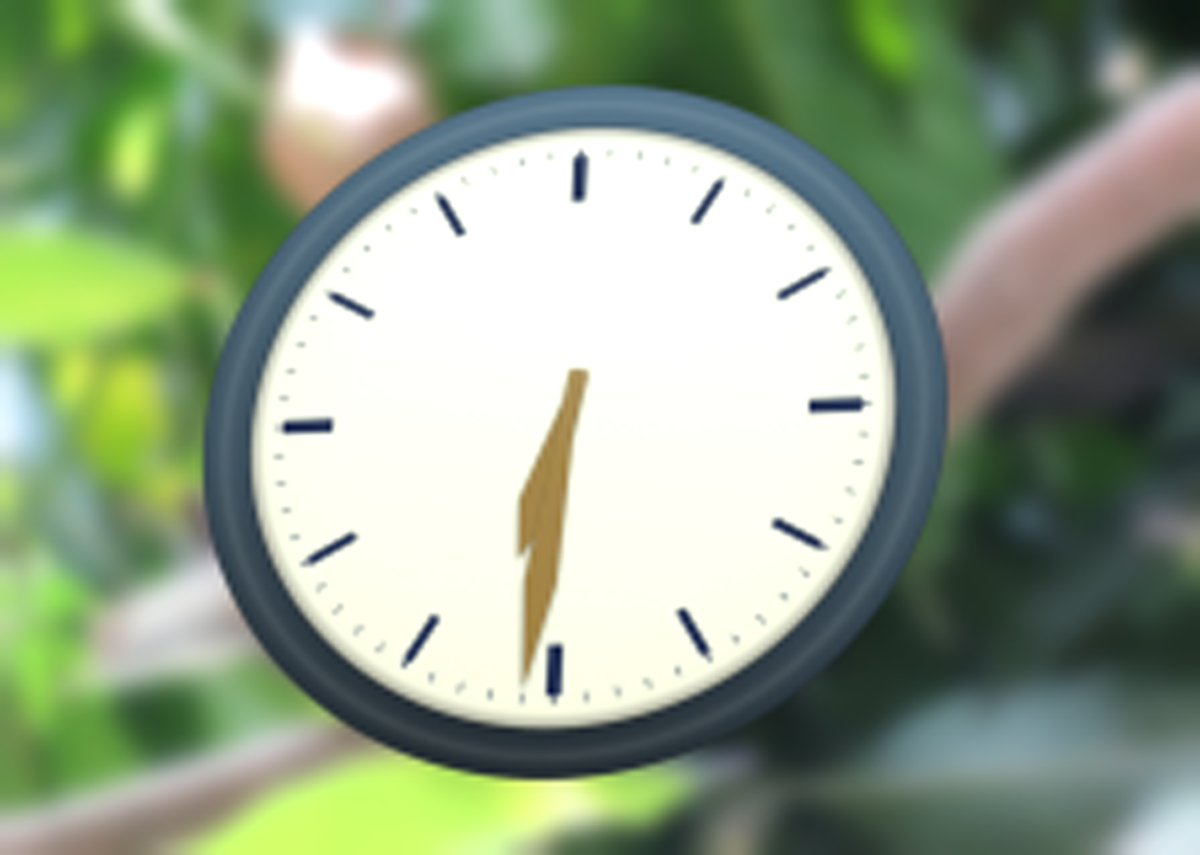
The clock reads 6.31
